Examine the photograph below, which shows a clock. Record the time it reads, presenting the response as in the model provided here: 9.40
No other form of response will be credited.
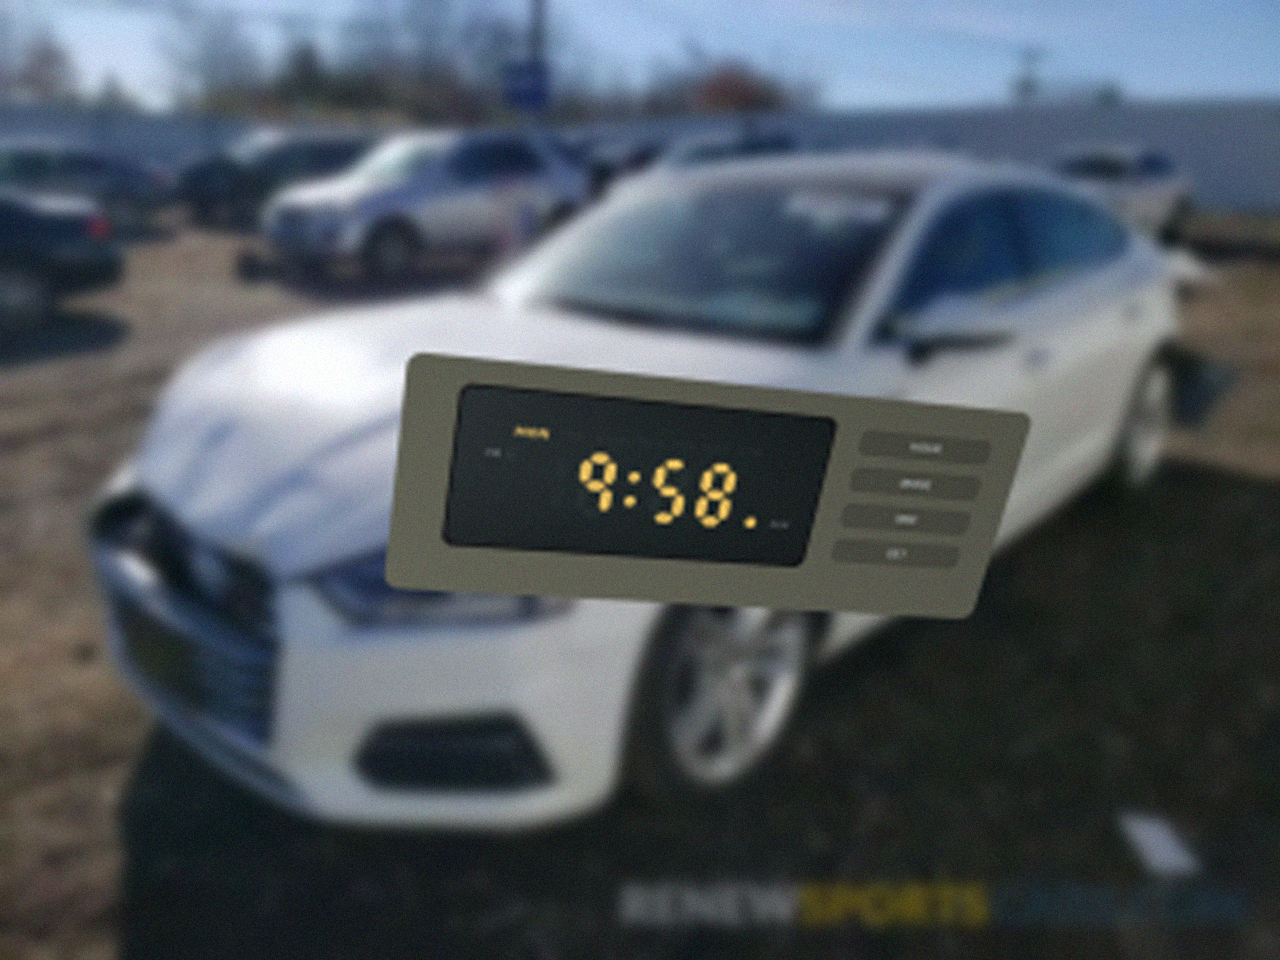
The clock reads 9.58
